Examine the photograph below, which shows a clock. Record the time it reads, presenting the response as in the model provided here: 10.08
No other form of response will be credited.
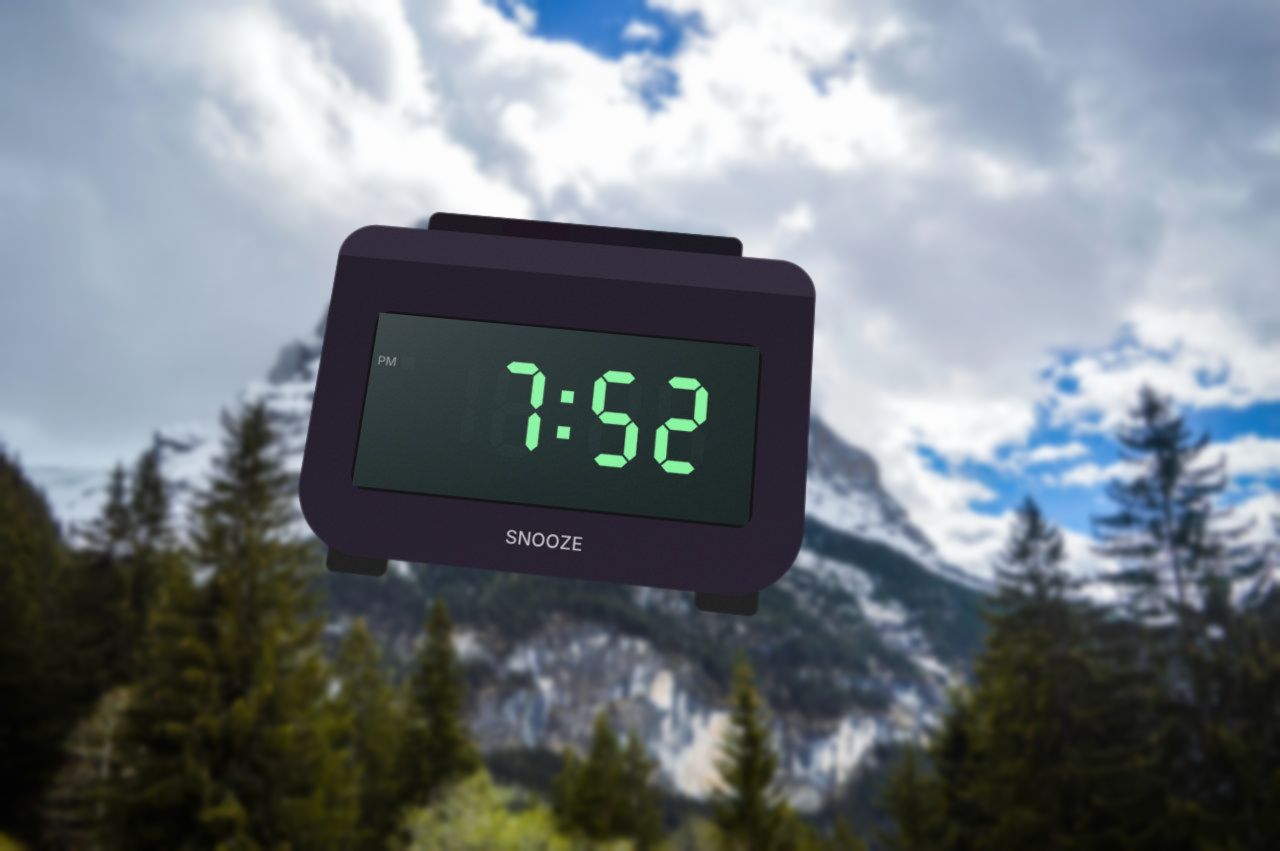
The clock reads 7.52
